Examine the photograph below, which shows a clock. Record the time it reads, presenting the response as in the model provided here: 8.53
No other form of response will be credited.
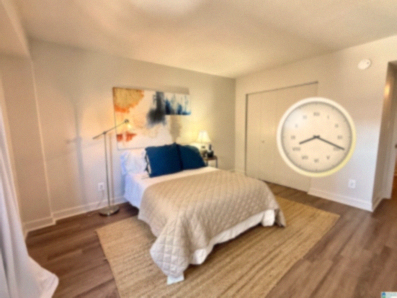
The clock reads 8.19
